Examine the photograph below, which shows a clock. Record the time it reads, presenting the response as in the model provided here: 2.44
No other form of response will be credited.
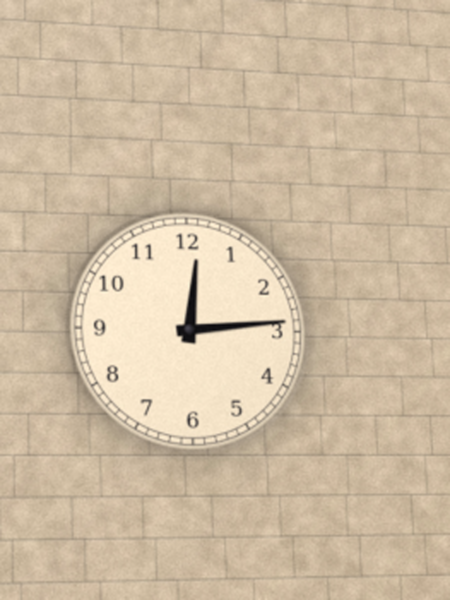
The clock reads 12.14
